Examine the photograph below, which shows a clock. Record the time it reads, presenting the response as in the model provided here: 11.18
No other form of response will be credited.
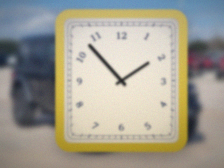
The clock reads 1.53
